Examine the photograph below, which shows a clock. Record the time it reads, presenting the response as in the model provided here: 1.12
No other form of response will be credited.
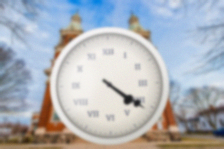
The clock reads 4.21
